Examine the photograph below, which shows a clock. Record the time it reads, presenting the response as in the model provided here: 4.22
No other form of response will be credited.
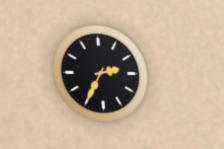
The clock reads 2.35
